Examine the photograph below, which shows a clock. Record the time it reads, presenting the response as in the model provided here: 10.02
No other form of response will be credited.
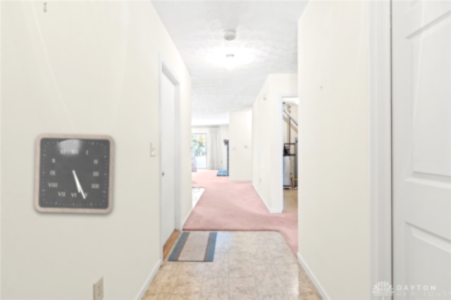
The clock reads 5.26
